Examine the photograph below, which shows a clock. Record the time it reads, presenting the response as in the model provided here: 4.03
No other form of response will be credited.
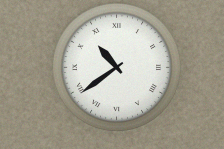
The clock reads 10.39
